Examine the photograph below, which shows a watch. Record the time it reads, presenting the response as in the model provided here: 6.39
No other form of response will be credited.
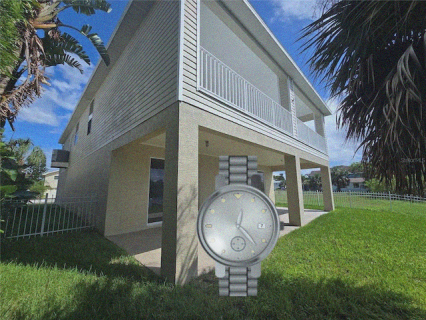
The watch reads 12.23
